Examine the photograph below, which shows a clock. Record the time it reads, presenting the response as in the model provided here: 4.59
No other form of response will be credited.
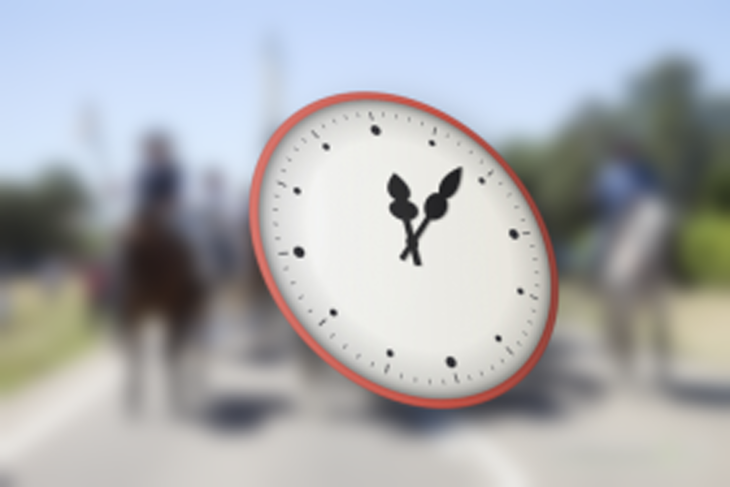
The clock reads 12.08
